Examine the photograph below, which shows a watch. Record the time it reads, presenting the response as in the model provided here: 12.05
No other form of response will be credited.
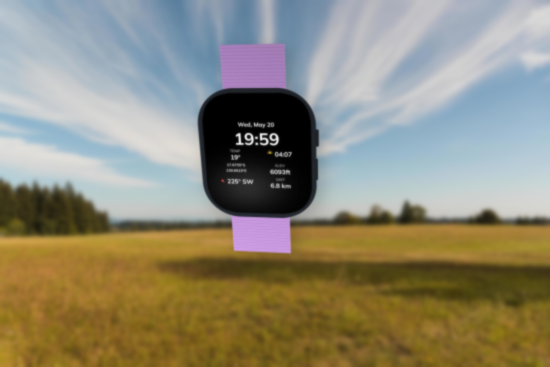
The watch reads 19.59
